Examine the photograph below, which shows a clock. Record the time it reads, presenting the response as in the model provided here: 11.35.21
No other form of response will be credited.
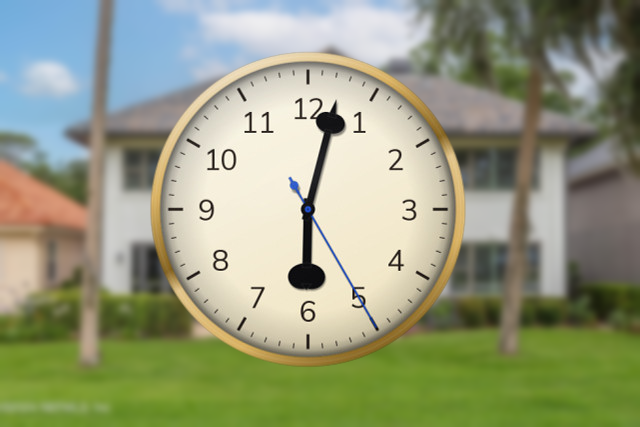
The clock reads 6.02.25
